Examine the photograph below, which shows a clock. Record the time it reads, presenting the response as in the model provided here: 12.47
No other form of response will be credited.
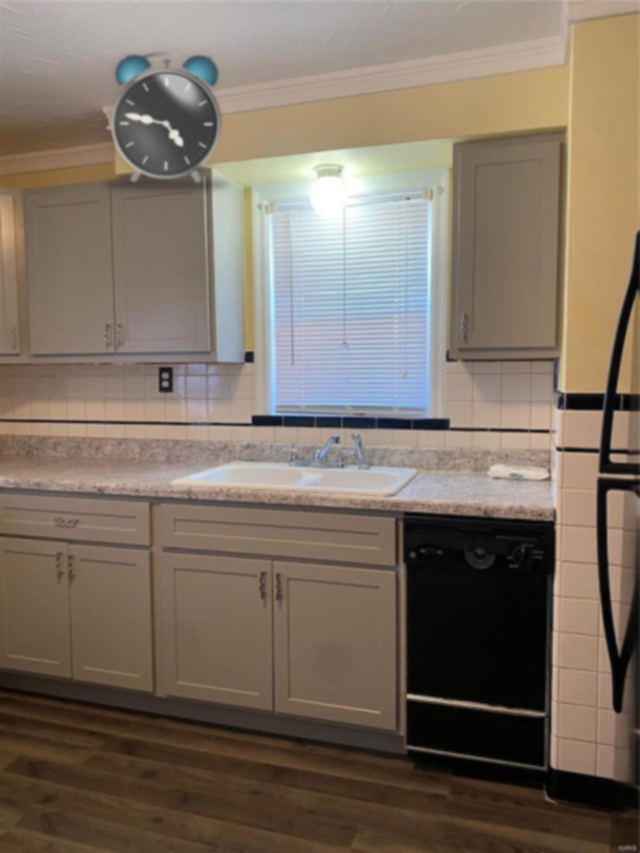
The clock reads 4.47
